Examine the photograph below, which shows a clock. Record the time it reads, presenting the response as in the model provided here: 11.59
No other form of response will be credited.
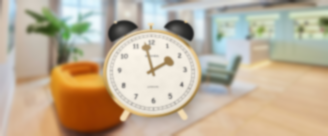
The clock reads 1.58
